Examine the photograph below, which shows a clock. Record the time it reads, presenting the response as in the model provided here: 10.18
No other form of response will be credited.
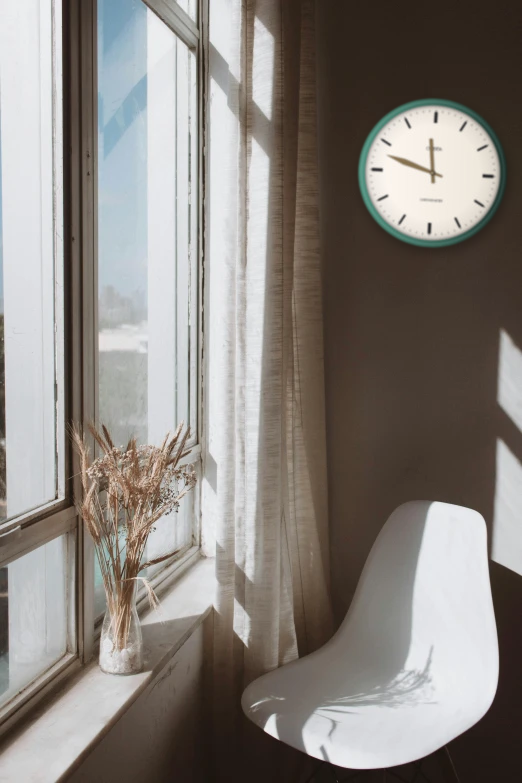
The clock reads 11.48
